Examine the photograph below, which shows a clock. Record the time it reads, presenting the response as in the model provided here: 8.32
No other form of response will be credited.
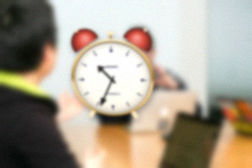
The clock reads 10.34
